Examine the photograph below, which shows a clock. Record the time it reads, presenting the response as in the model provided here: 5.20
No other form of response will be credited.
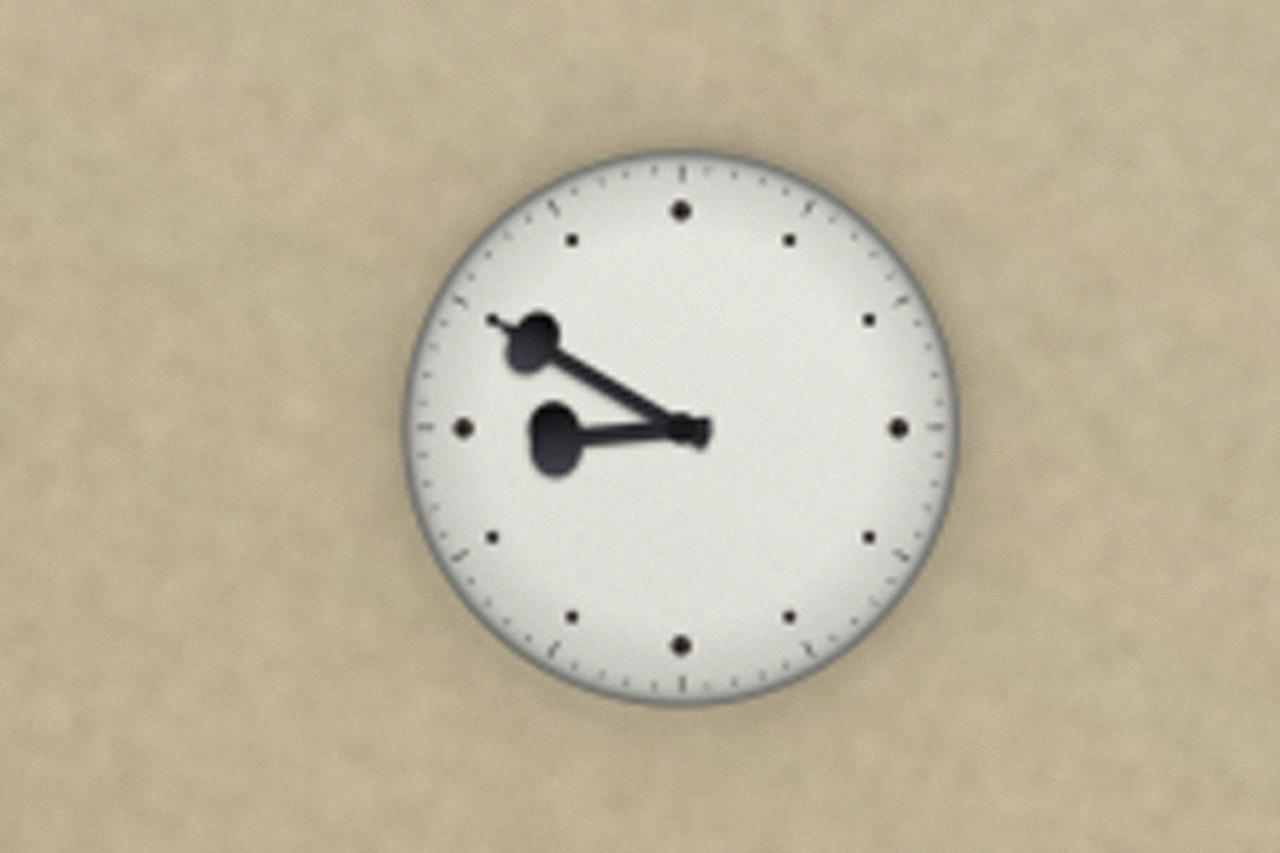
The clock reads 8.50
